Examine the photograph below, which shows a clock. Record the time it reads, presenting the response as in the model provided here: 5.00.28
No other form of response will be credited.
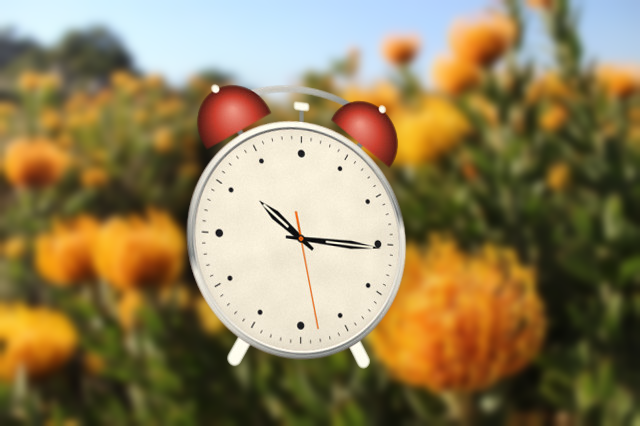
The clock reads 10.15.28
